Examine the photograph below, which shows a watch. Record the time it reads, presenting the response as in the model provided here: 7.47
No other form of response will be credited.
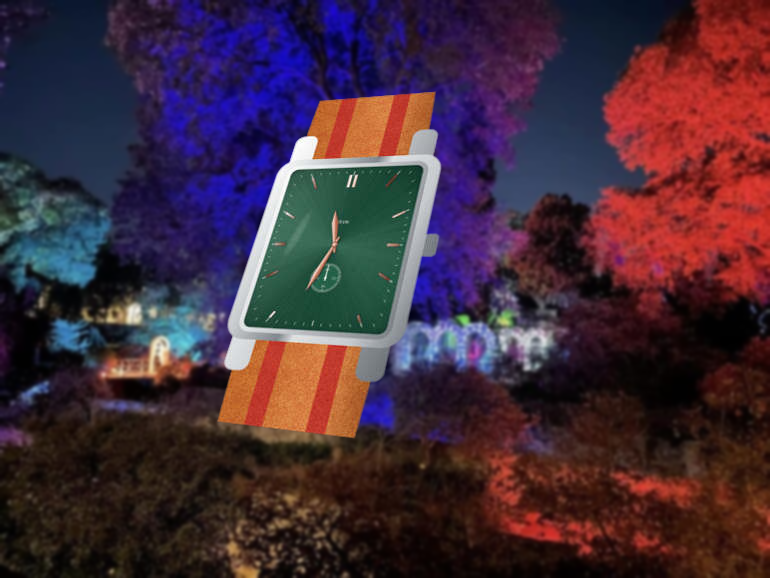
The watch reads 11.33
